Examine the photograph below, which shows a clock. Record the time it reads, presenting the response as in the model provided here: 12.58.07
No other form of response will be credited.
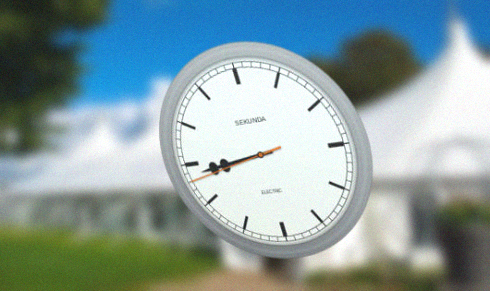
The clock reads 8.43.43
